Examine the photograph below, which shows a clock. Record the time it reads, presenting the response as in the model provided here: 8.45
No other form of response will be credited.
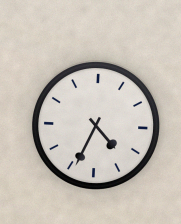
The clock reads 4.34
